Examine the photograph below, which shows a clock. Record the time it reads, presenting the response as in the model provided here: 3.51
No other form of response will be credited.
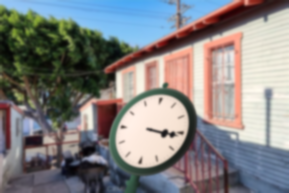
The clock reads 3.16
